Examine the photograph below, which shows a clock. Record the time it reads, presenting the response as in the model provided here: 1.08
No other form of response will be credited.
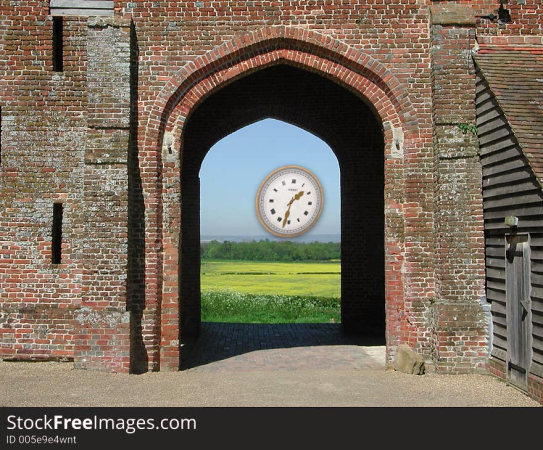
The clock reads 1.32
